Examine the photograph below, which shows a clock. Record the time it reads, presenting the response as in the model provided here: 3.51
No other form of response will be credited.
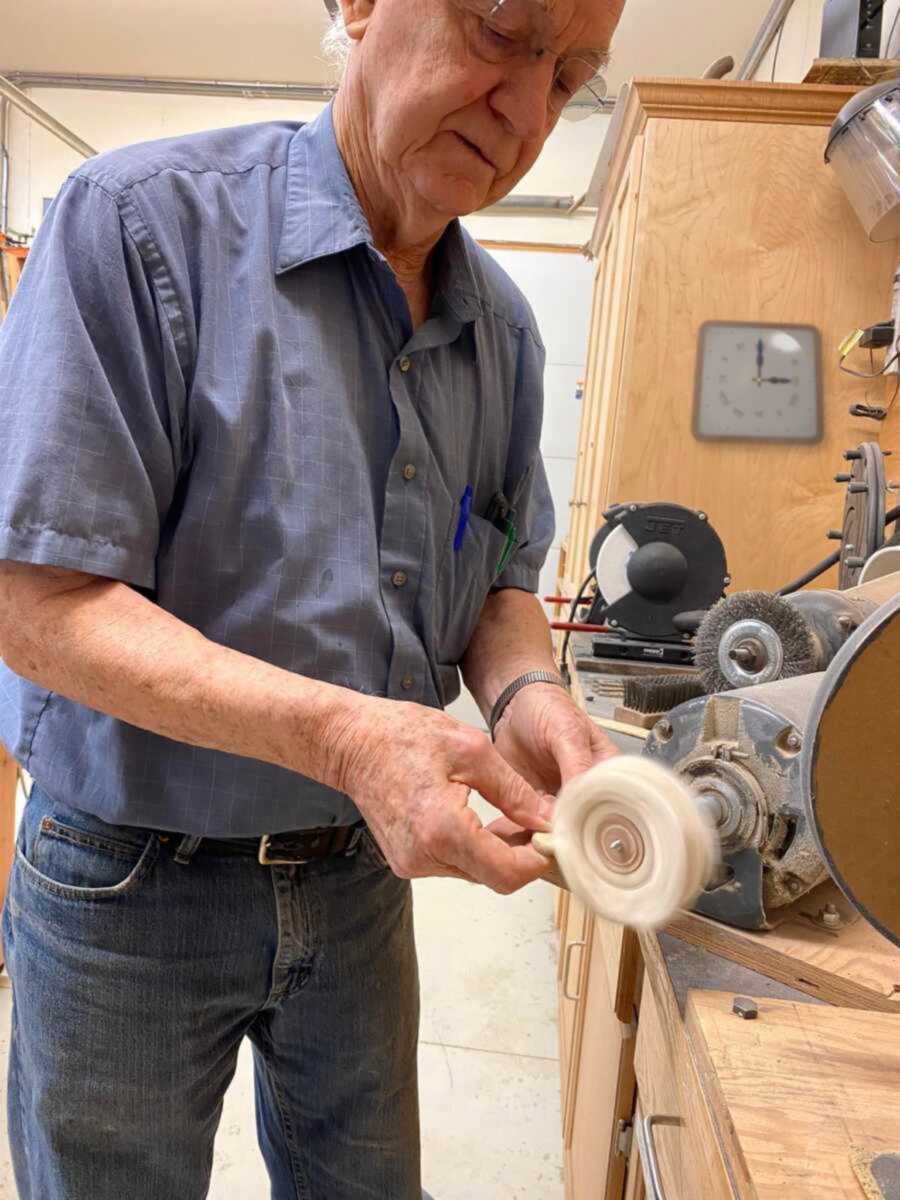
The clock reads 3.00
